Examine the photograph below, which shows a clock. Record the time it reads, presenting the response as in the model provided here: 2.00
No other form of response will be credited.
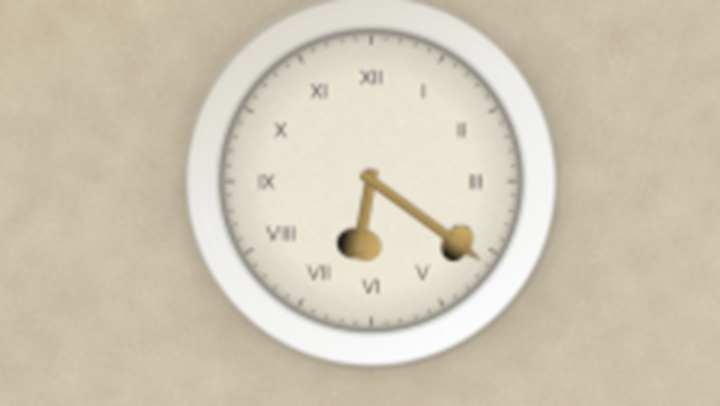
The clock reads 6.21
